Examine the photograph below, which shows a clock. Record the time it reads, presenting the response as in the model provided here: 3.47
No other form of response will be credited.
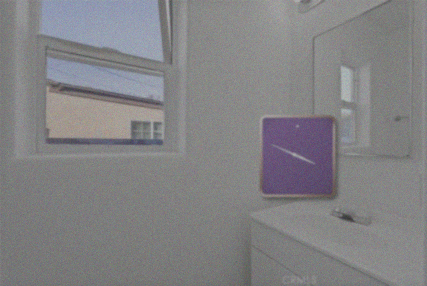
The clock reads 3.49
